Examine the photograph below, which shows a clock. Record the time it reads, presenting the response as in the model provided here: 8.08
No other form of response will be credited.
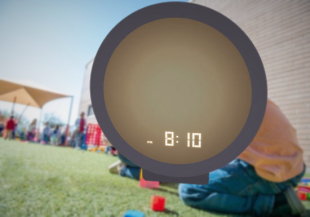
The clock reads 8.10
